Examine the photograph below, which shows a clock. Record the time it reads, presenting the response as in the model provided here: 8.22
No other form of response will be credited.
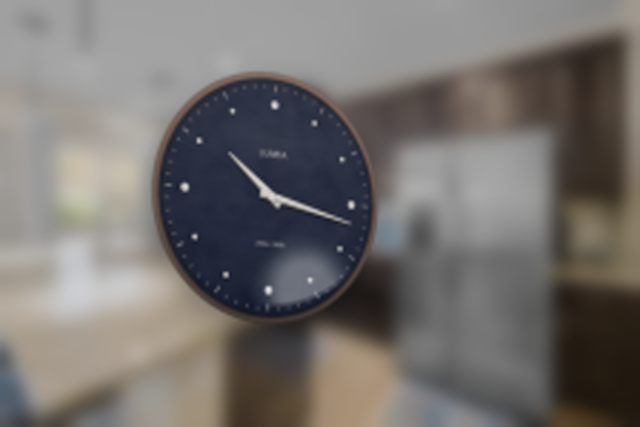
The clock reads 10.17
